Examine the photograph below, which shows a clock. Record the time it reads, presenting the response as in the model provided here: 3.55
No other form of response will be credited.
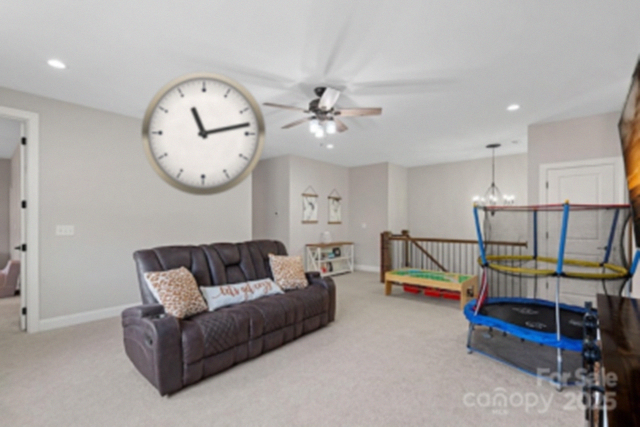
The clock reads 11.13
